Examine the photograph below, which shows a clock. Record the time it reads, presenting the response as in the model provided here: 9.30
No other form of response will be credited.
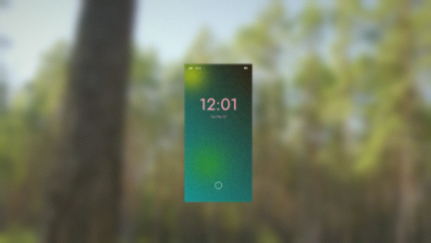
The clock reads 12.01
